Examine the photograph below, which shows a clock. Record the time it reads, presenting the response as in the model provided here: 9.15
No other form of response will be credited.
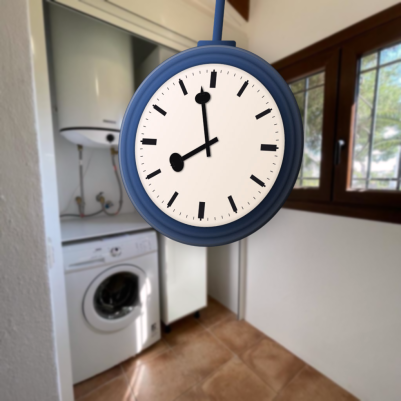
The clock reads 7.58
